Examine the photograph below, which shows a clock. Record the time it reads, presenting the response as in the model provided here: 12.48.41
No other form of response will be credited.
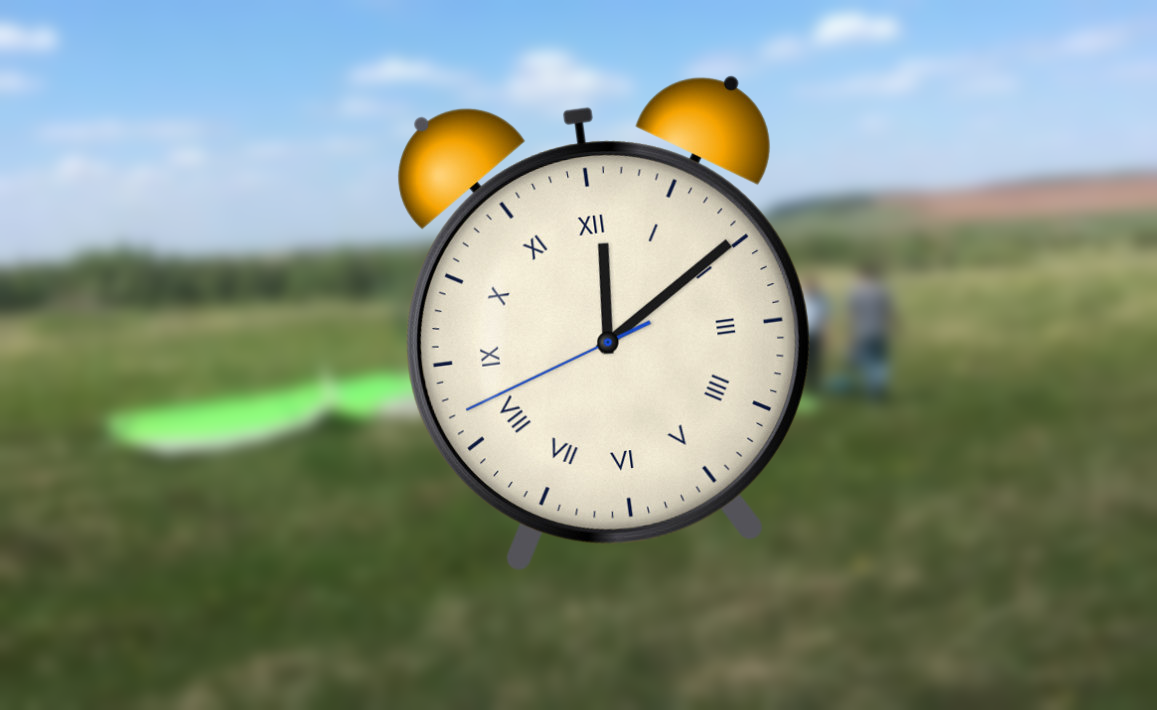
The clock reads 12.09.42
